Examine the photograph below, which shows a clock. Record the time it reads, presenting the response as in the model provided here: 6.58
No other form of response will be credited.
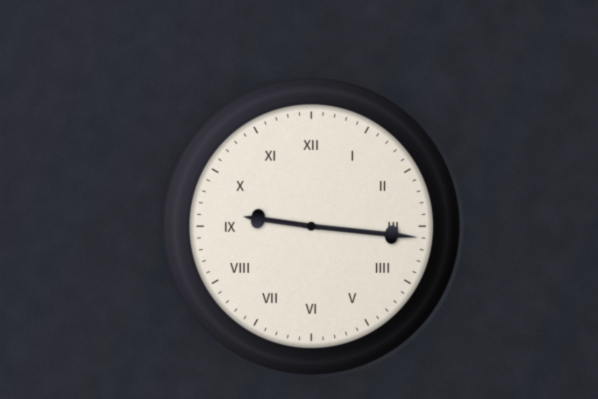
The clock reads 9.16
